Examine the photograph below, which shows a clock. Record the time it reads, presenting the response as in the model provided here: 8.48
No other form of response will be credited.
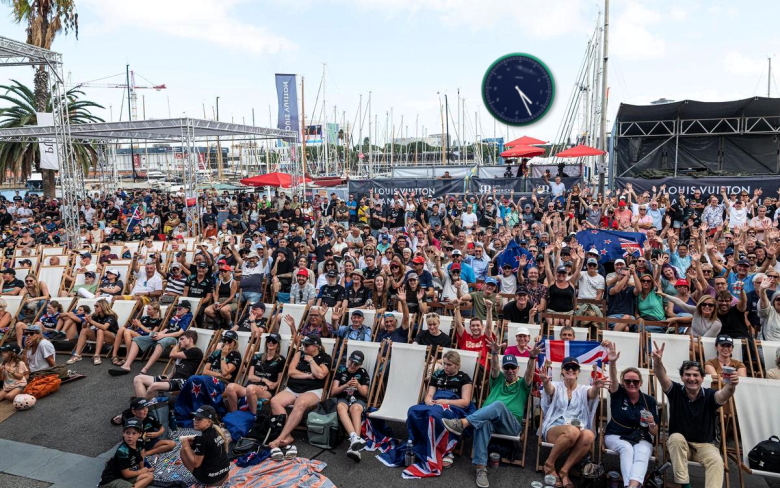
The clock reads 4.25
